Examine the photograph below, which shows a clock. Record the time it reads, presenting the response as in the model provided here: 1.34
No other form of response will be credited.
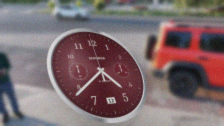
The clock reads 4.39
